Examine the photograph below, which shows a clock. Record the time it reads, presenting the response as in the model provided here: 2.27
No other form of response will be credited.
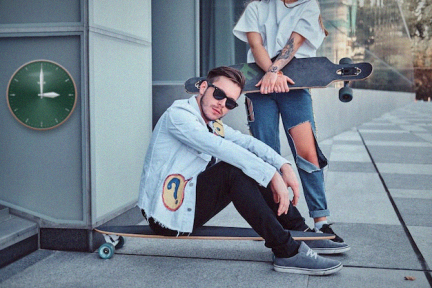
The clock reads 3.00
